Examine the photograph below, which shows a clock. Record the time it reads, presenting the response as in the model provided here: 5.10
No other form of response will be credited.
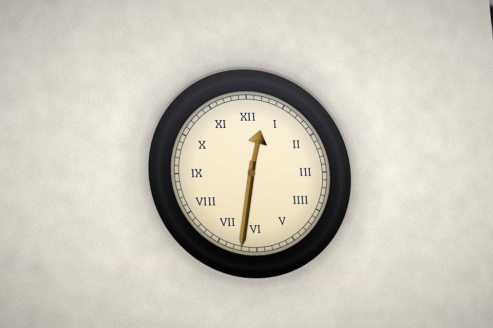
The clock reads 12.32
